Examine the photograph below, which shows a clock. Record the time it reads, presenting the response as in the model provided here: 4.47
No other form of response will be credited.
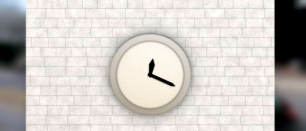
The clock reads 12.19
